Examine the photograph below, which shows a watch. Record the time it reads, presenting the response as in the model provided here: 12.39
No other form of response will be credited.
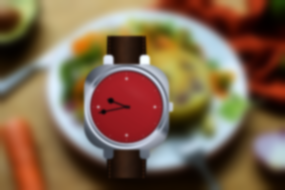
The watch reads 9.43
